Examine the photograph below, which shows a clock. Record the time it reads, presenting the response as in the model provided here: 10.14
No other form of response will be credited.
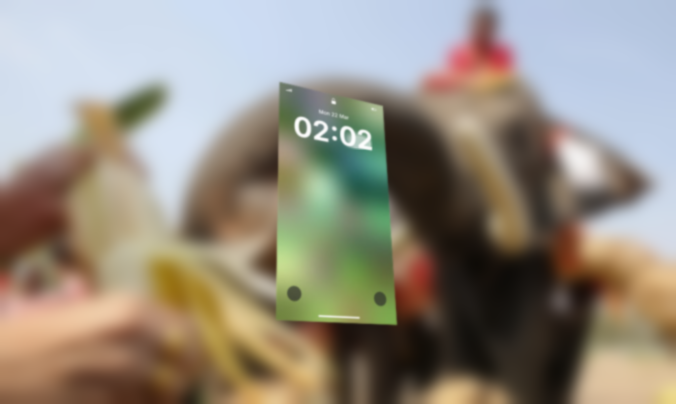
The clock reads 2.02
